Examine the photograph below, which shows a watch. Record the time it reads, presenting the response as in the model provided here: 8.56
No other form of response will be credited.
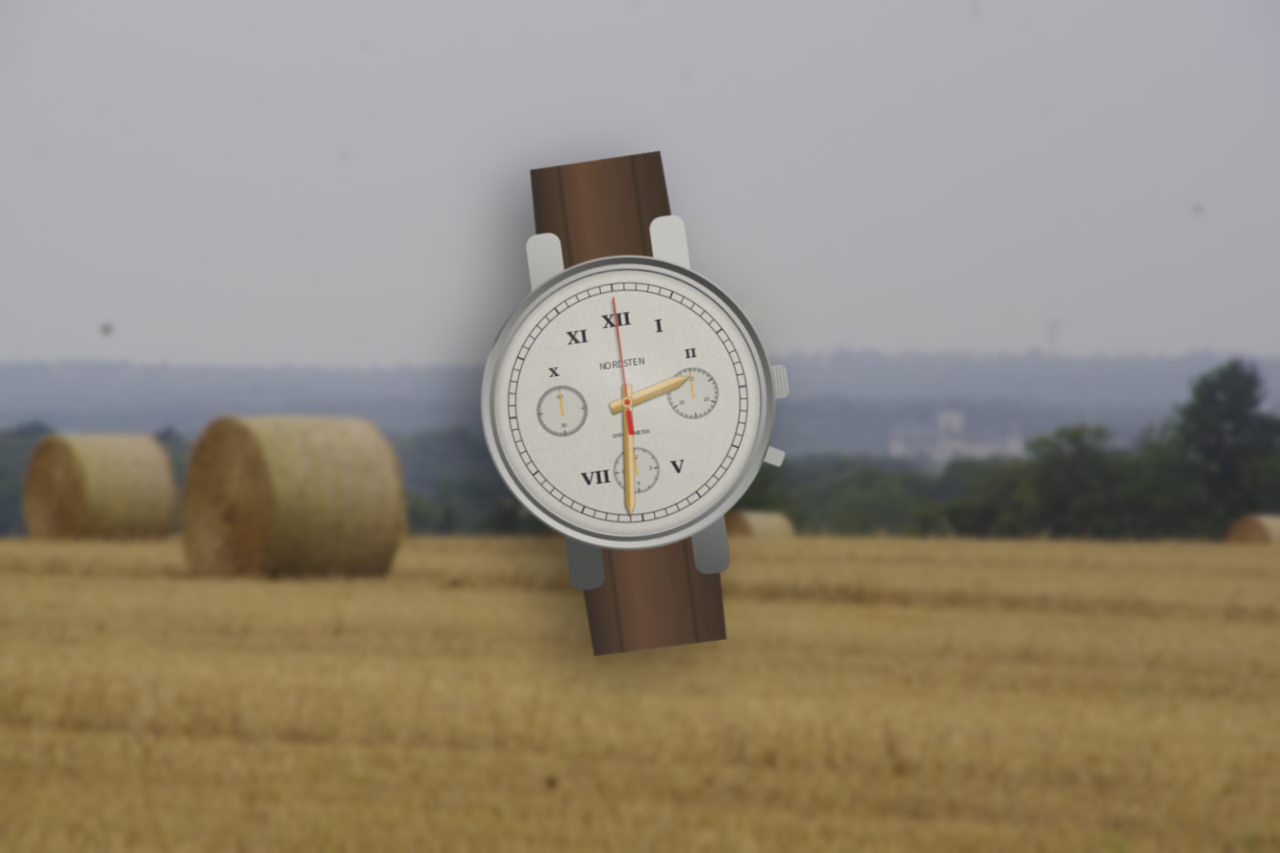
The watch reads 2.31
